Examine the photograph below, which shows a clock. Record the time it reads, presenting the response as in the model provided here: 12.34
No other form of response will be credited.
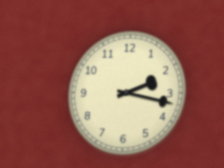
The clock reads 2.17
